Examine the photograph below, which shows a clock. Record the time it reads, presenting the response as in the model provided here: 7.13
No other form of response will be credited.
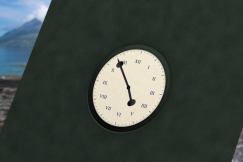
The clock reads 4.53
